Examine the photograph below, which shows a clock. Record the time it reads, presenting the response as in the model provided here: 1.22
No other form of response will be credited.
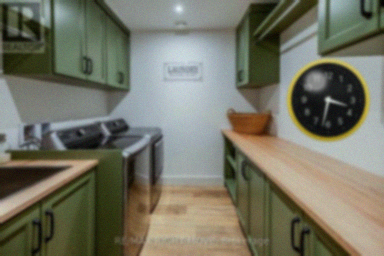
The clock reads 3.32
